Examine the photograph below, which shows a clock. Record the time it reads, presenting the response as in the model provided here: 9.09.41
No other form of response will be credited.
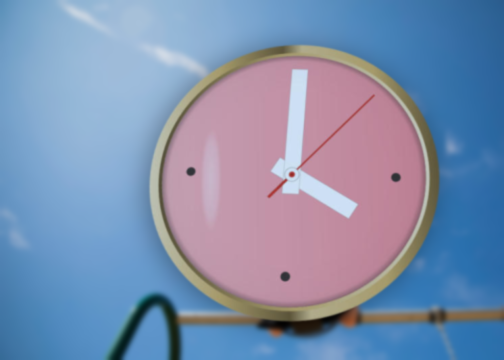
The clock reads 4.00.07
